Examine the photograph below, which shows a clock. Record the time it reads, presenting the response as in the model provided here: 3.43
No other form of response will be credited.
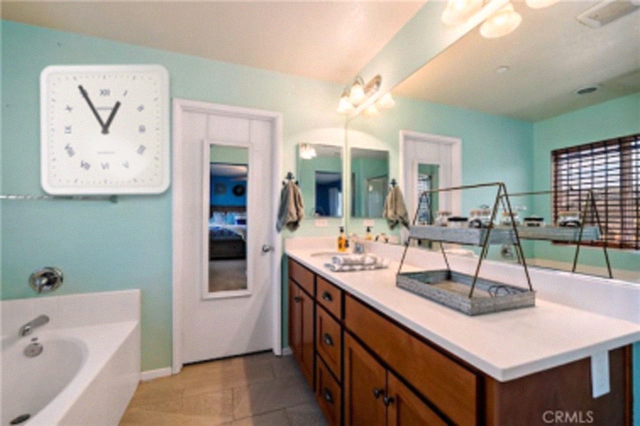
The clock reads 12.55
